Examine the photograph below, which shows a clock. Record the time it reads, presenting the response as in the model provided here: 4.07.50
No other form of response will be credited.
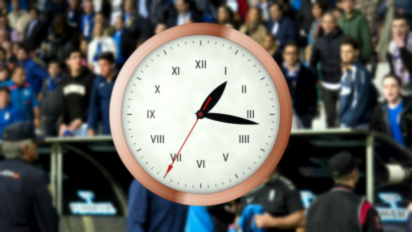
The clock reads 1.16.35
